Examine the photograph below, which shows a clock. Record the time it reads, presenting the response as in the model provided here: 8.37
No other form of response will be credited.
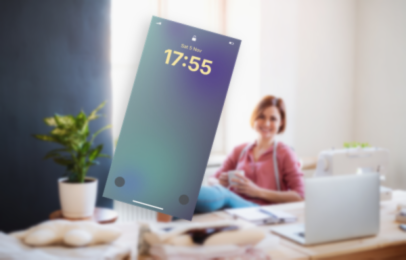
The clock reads 17.55
